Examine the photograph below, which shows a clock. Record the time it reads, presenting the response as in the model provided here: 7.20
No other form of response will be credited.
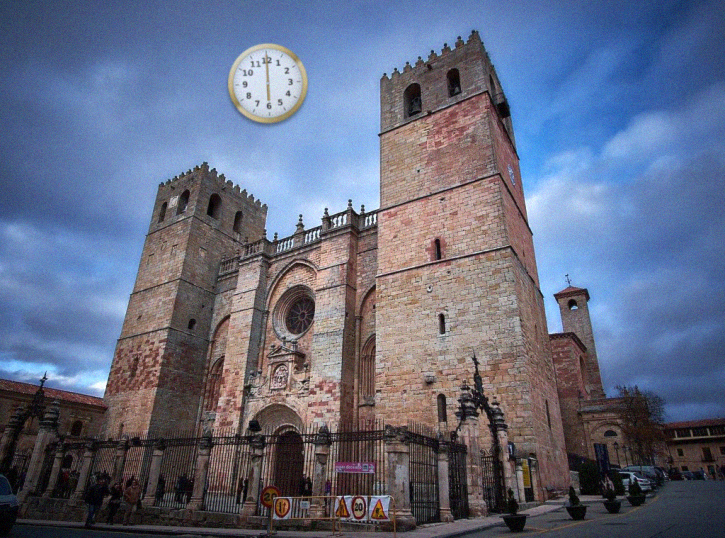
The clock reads 6.00
